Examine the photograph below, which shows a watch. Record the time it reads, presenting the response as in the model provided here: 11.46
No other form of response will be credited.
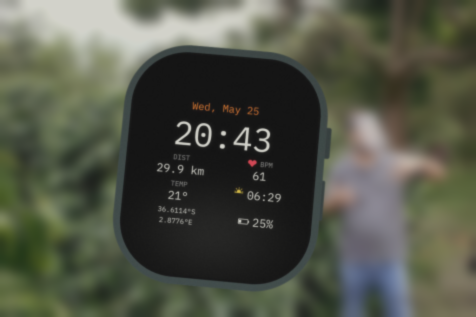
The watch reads 20.43
